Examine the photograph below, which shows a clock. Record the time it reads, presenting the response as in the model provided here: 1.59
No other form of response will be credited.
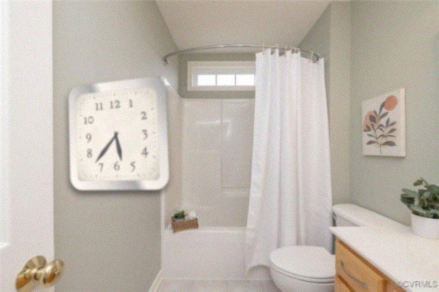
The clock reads 5.37
